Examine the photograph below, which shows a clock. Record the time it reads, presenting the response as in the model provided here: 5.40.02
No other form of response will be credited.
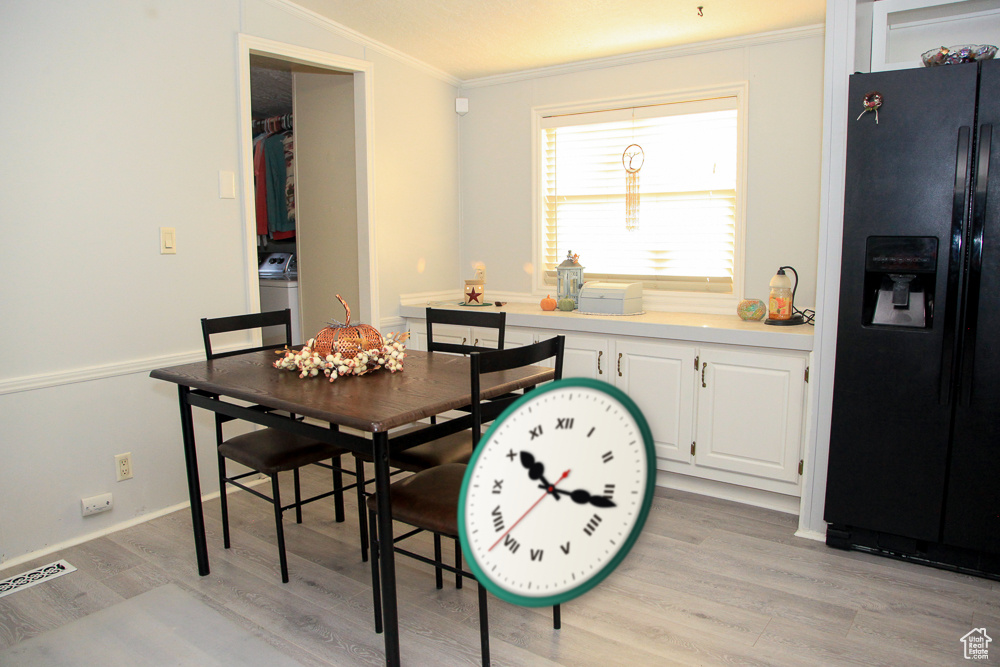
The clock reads 10.16.37
